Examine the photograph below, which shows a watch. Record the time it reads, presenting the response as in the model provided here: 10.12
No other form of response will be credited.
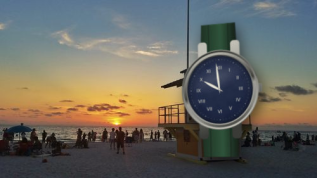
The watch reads 9.59
